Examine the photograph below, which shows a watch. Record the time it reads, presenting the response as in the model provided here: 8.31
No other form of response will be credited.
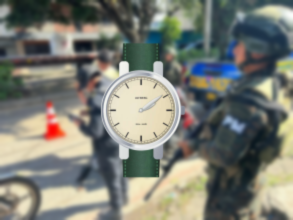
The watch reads 2.09
